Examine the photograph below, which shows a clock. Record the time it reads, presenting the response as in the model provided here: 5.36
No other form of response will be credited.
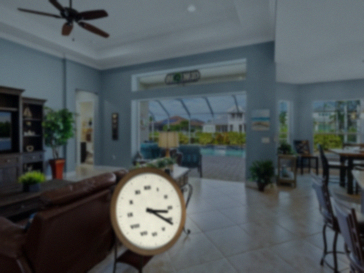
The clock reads 3.21
